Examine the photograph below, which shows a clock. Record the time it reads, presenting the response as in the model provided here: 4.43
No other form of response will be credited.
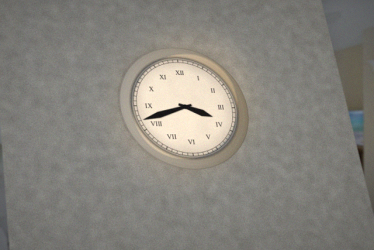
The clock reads 3.42
